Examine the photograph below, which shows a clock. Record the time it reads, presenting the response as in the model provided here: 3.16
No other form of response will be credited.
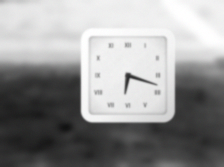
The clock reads 6.18
